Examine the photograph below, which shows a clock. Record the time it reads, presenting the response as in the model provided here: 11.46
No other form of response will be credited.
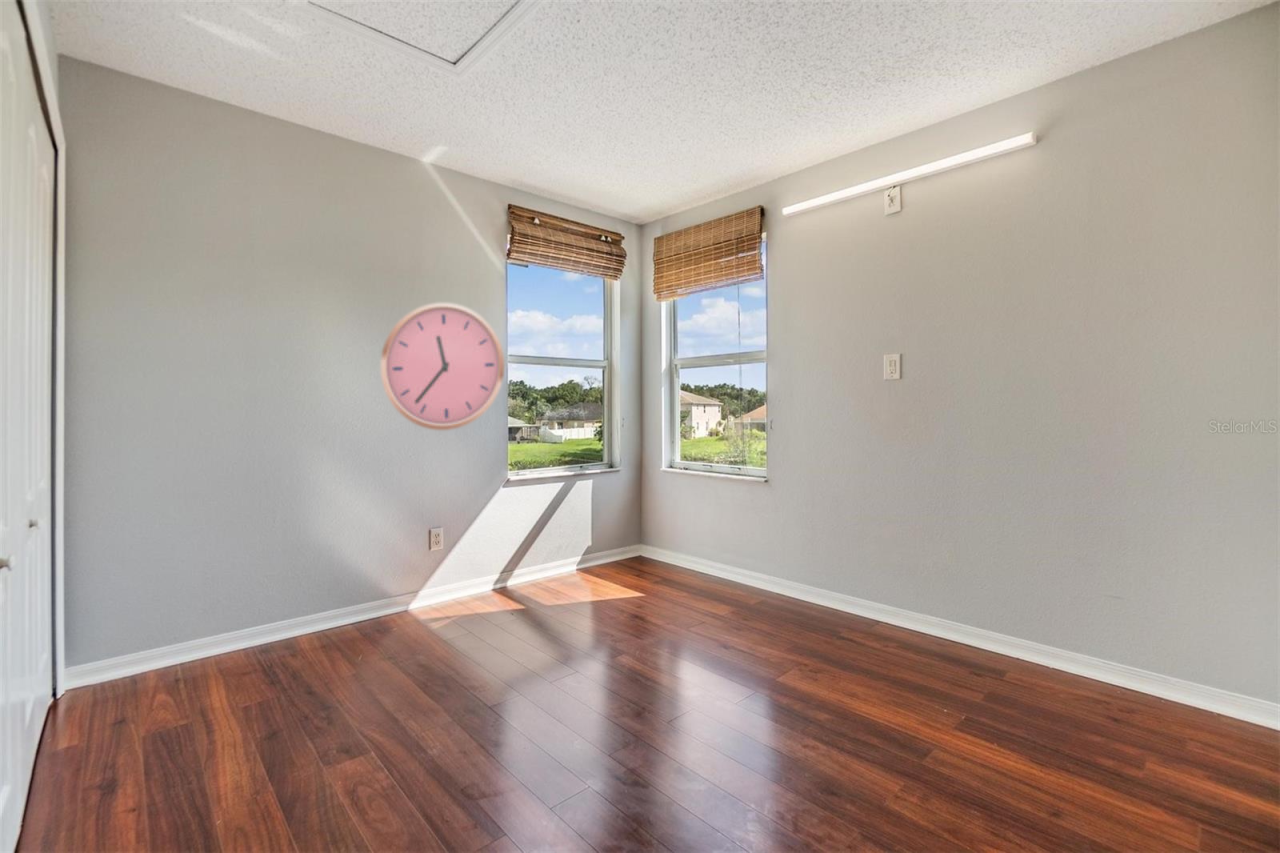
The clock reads 11.37
